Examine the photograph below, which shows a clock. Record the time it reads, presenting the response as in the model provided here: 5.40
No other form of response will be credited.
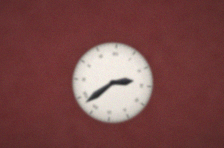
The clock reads 2.38
